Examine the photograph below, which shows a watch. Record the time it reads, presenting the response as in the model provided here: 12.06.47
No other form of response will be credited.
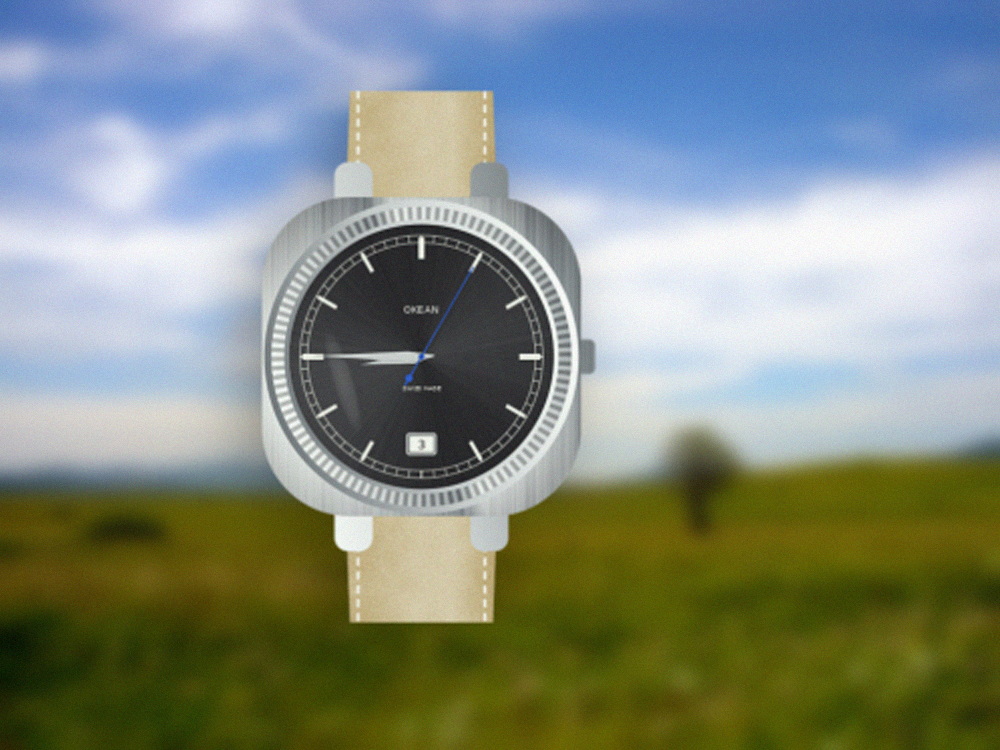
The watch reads 8.45.05
